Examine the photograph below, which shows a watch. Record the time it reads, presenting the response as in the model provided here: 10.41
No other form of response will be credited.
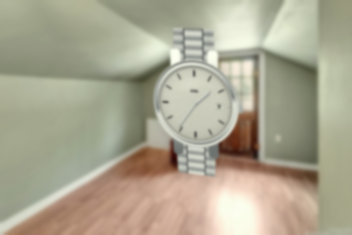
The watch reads 1.36
